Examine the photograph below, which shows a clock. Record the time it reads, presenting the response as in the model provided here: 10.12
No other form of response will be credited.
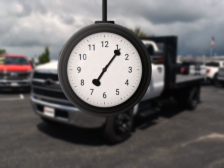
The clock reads 7.06
